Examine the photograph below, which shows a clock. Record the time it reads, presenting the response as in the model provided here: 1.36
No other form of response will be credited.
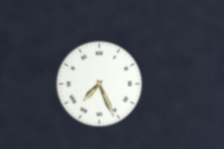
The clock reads 7.26
